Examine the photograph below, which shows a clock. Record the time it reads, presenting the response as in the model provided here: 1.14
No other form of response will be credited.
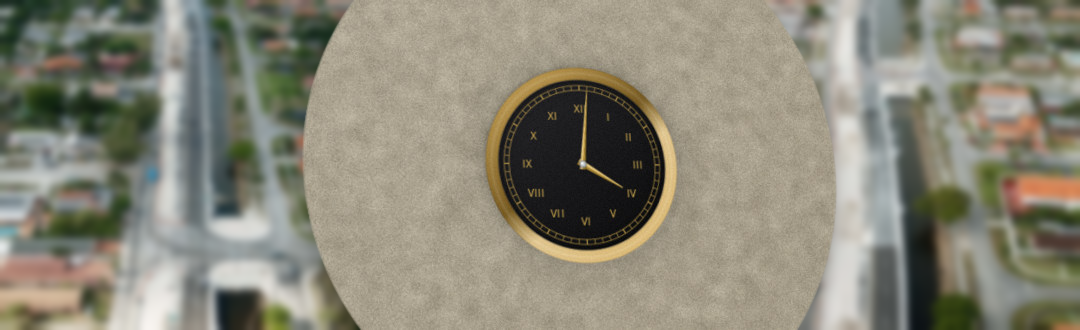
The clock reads 4.01
